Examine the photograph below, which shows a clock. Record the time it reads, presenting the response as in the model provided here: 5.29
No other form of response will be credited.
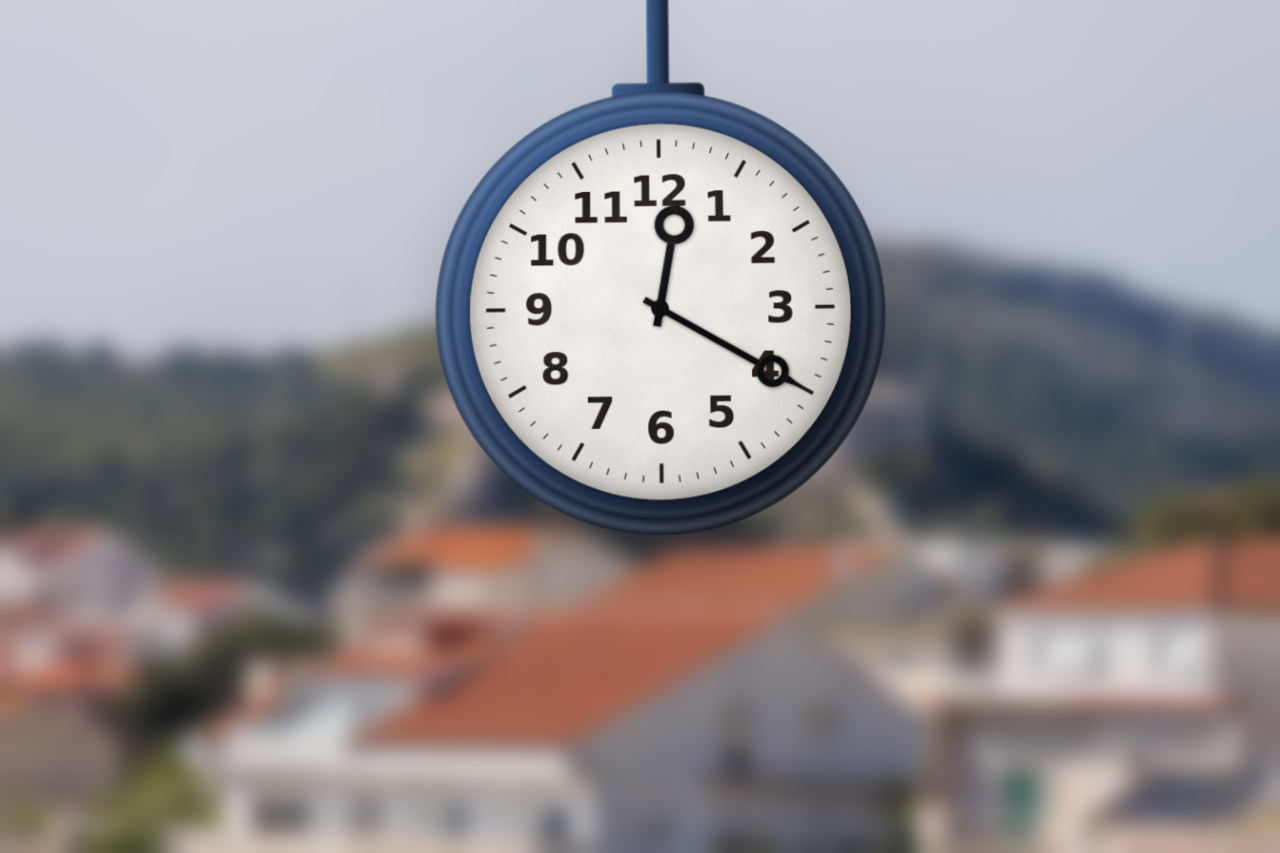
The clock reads 12.20
